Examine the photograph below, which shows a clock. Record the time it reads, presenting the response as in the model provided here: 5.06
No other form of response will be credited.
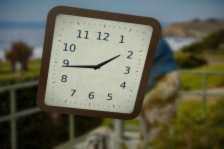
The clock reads 1.44
